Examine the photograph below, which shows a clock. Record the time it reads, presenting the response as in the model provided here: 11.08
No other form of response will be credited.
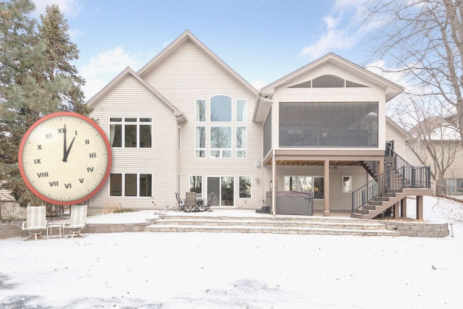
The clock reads 1.01
